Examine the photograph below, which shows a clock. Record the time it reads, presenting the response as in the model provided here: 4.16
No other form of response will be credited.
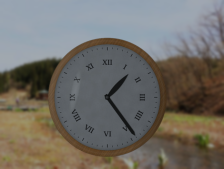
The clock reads 1.24
